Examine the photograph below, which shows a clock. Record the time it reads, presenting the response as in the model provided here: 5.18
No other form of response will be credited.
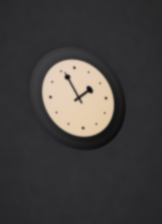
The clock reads 1.56
